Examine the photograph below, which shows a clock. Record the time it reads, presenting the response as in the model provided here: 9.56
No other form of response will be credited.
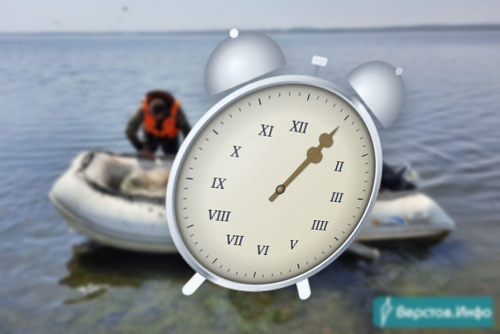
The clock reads 1.05
